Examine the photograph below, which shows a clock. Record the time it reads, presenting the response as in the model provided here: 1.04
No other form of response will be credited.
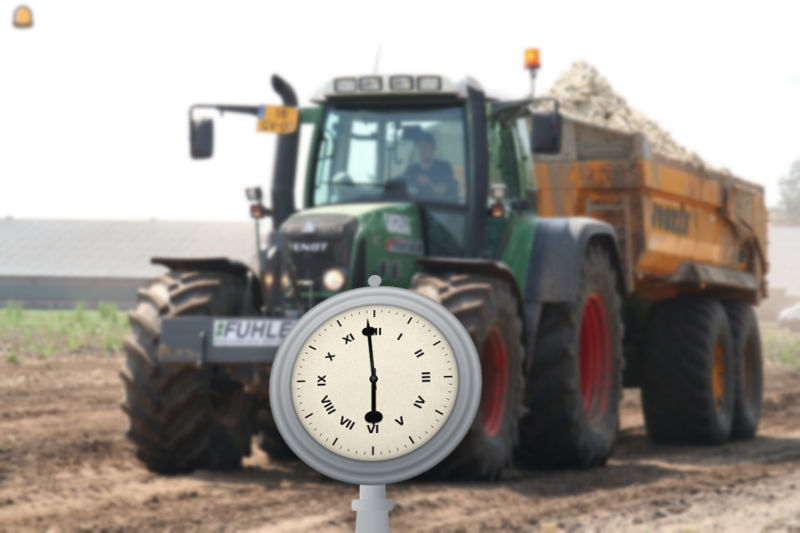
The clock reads 5.59
